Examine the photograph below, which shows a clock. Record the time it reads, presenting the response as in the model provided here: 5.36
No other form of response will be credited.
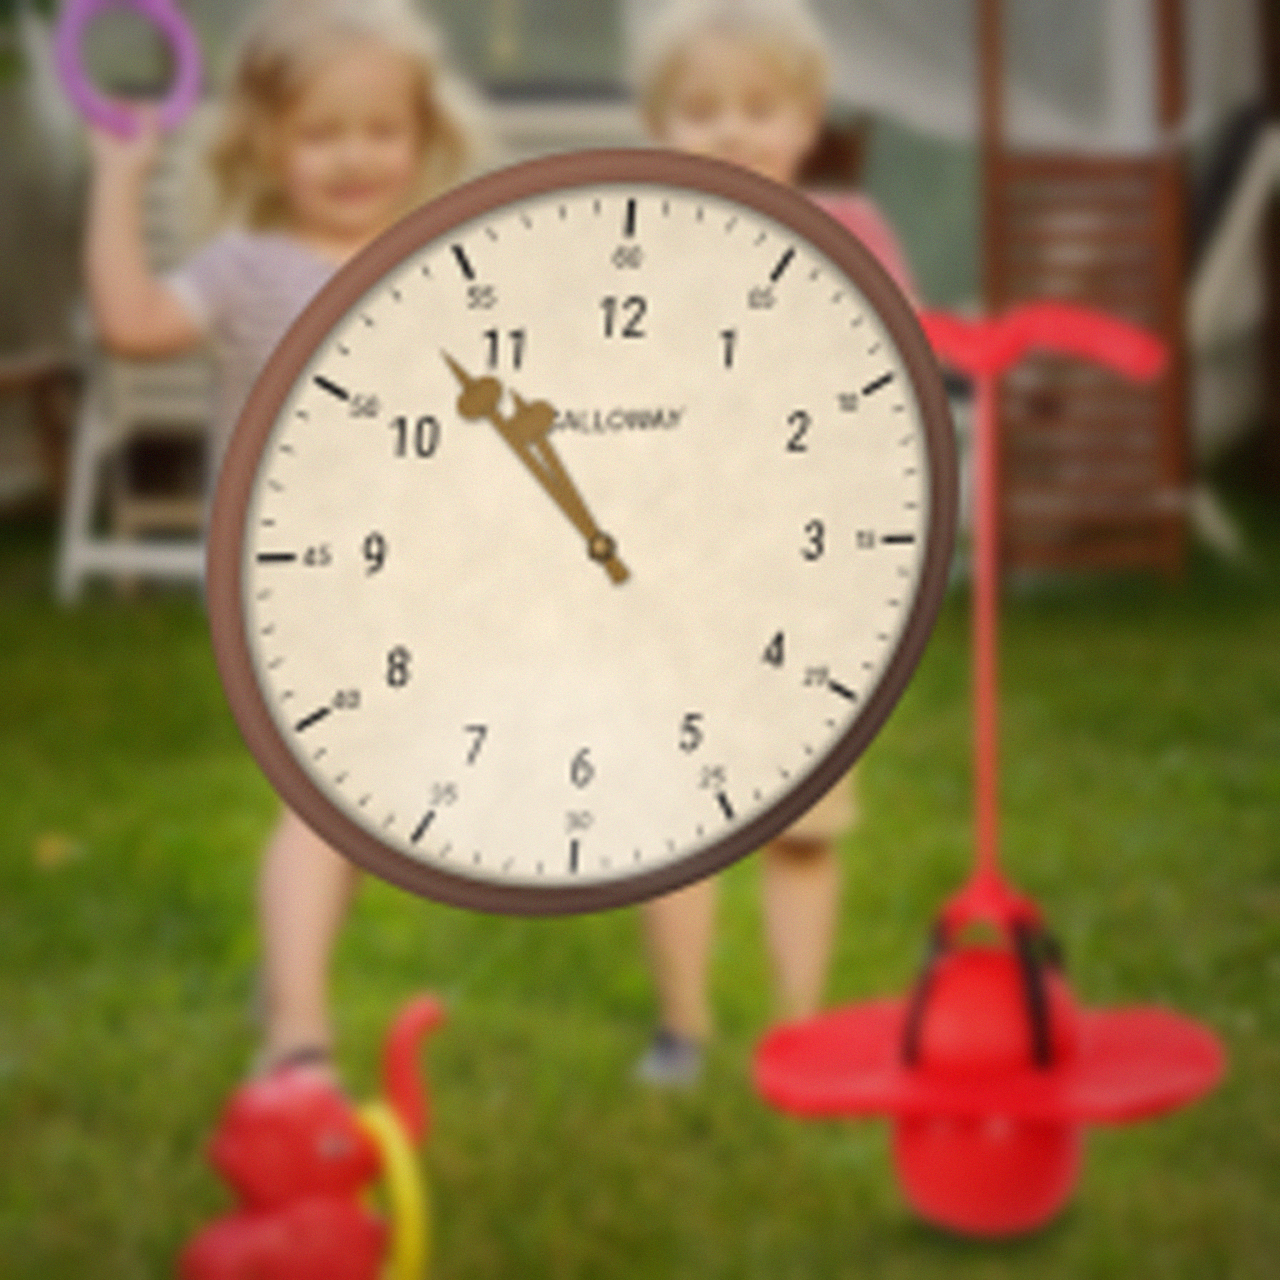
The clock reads 10.53
